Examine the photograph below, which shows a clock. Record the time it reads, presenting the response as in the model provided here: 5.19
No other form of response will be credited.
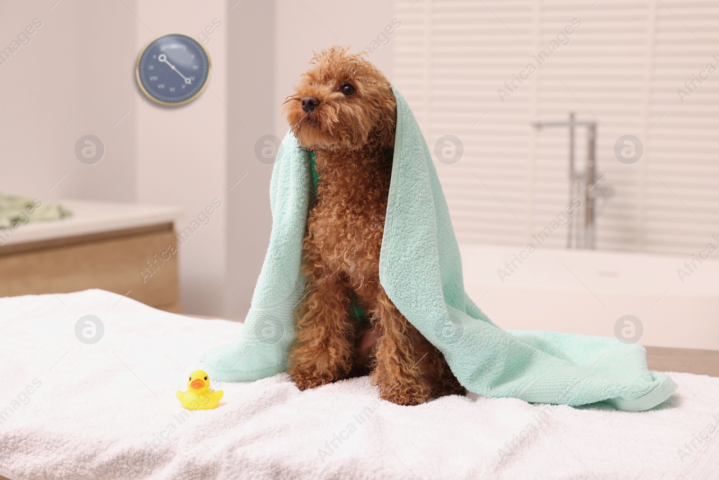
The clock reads 10.22
